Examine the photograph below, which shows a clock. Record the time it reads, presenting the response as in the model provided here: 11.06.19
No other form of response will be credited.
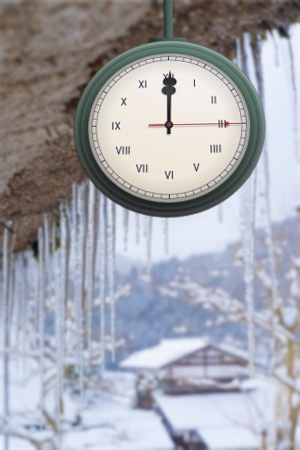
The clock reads 12.00.15
